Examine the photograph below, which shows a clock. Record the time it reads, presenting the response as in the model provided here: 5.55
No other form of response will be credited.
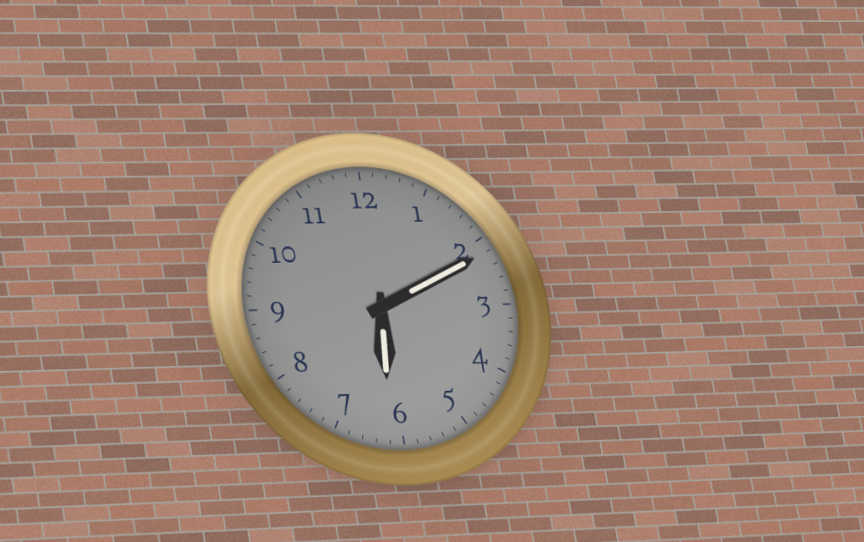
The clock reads 6.11
